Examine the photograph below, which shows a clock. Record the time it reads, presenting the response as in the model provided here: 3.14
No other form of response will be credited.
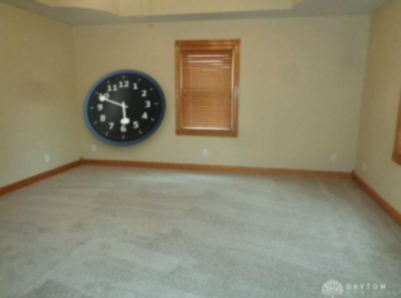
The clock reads 5.49
